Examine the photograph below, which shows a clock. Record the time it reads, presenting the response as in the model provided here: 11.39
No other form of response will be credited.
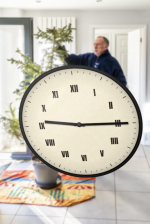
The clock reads 9.15
